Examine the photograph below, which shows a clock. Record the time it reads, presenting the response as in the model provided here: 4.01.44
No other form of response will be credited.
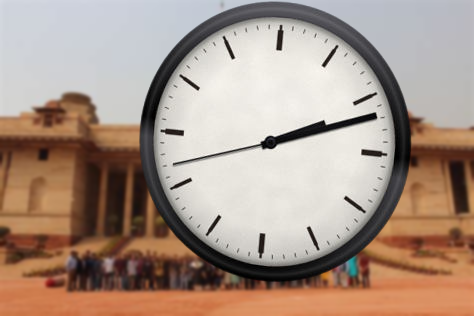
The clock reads 2.11.42
